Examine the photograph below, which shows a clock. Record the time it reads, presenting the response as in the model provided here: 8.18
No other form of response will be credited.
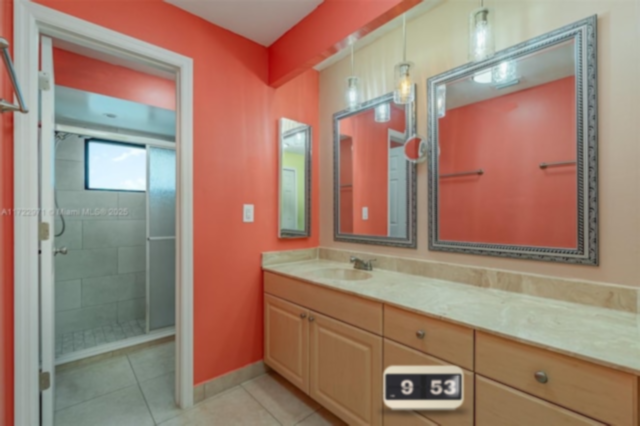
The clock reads 9.53
